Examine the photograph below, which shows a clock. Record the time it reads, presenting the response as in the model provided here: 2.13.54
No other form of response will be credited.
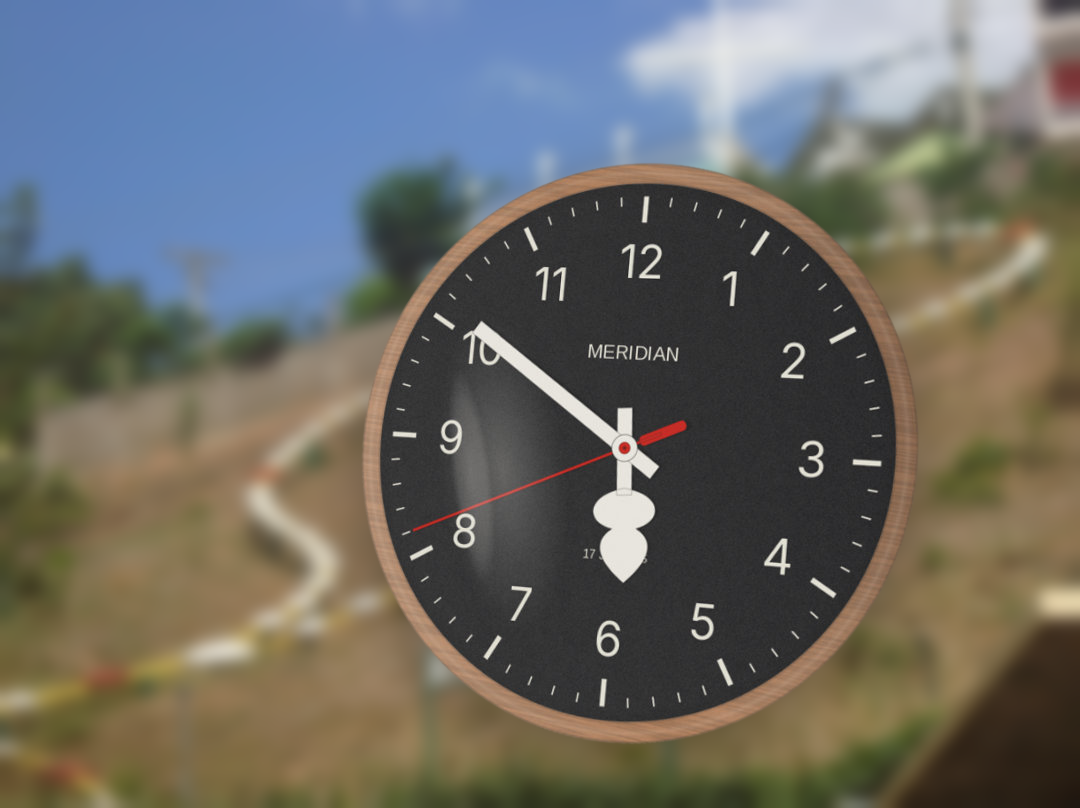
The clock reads 5.50.41
